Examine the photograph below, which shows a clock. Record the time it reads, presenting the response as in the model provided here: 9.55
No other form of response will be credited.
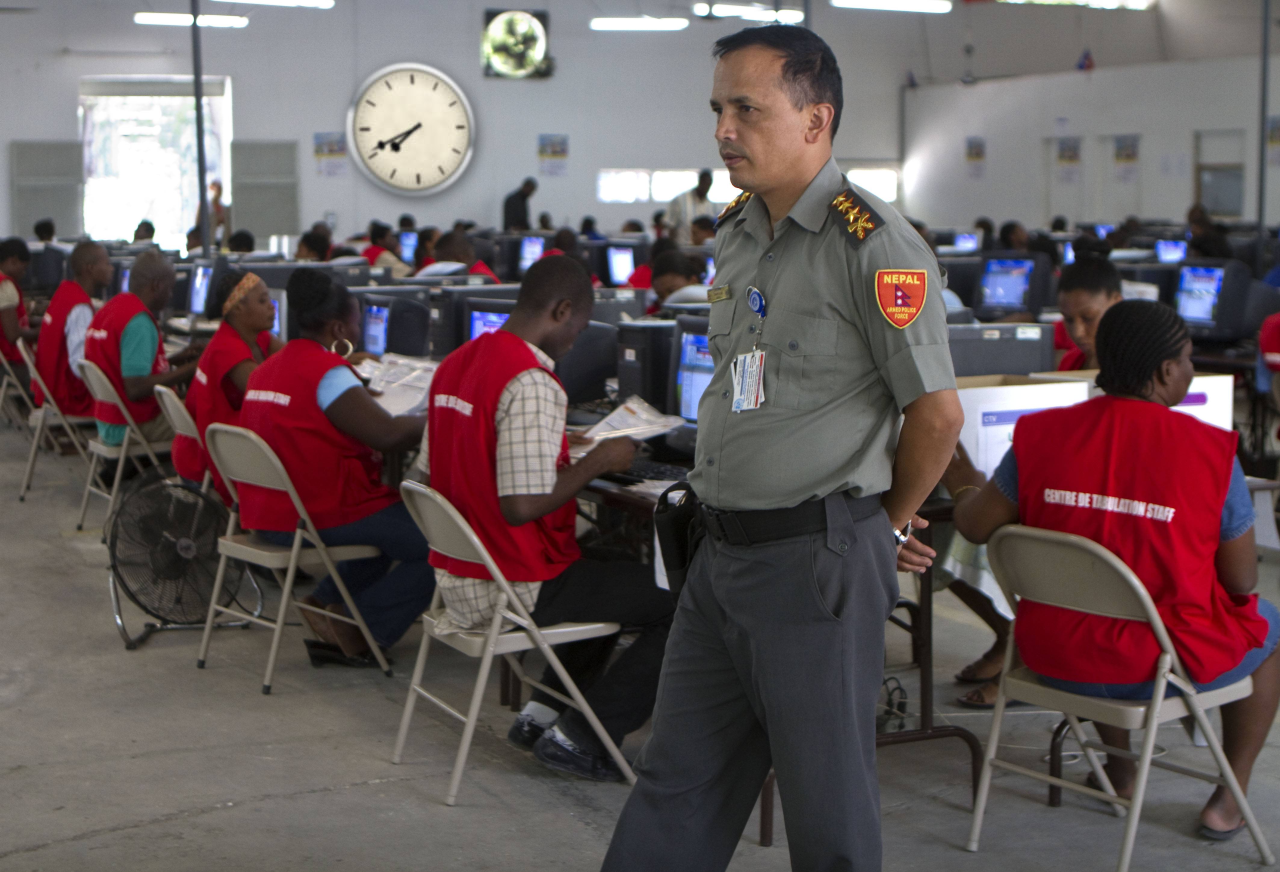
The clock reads 7.41
